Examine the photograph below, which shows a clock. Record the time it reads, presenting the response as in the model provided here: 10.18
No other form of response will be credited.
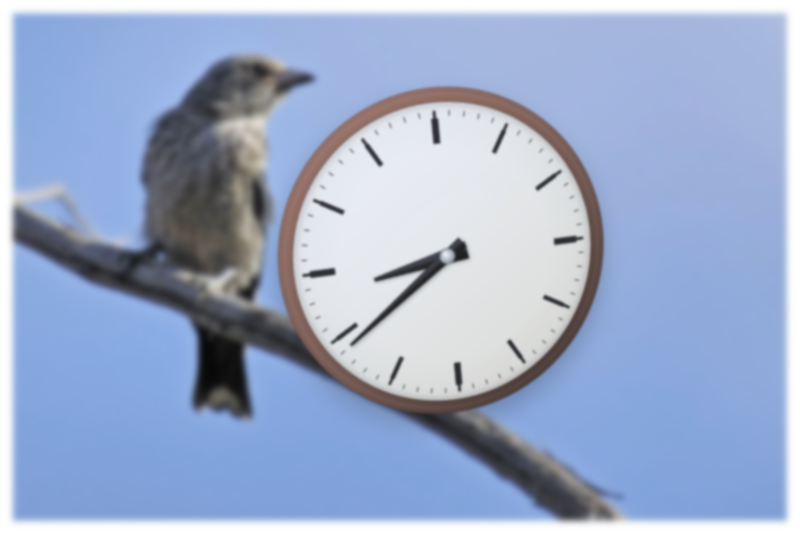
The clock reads 8.39
